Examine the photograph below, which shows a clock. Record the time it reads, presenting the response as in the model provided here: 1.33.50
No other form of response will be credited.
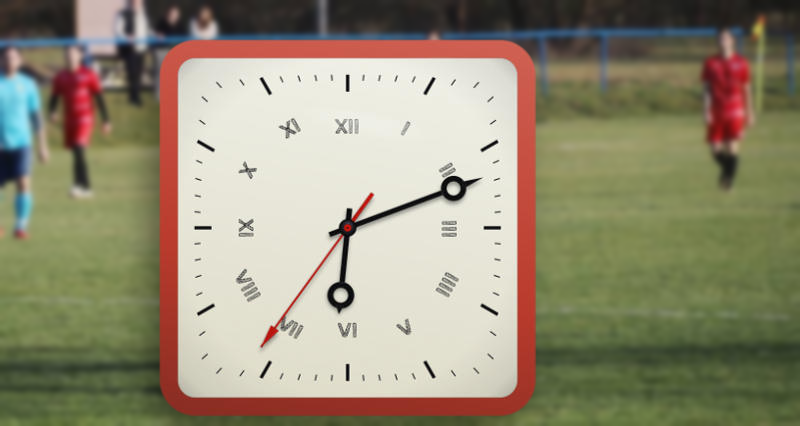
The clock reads 6.11.36
